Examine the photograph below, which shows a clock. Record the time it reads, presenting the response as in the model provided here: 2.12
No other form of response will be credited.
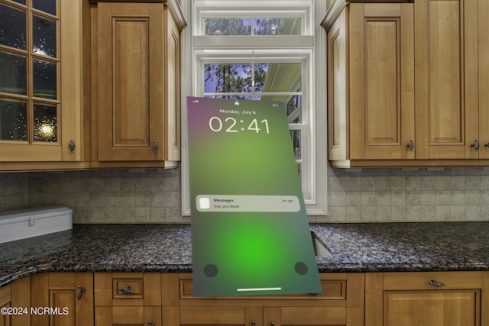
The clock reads 2.41
